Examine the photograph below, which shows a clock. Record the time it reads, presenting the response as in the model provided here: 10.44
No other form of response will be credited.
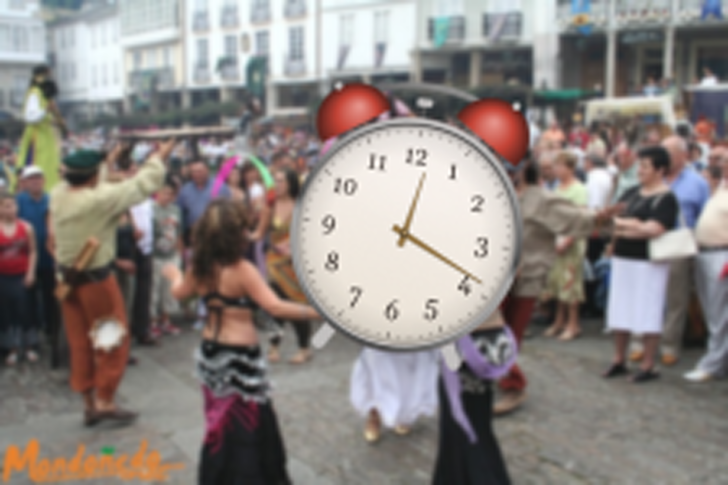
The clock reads 12.19
